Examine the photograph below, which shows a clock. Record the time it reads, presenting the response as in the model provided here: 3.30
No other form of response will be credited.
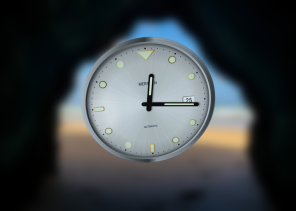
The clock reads 12.16
